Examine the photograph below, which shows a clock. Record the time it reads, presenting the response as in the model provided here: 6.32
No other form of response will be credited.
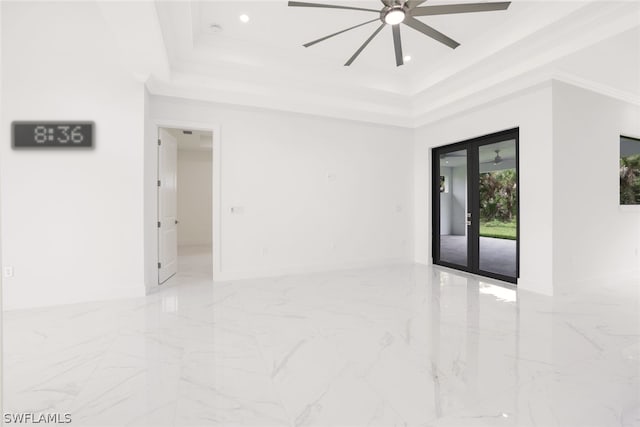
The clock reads 8.36
